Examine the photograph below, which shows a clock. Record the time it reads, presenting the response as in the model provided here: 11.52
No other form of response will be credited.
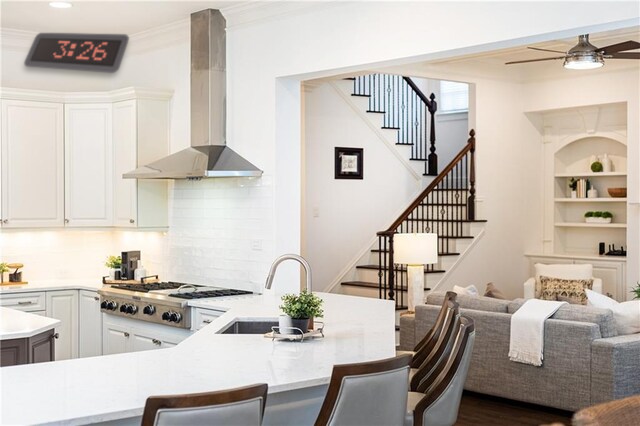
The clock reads 3.26
